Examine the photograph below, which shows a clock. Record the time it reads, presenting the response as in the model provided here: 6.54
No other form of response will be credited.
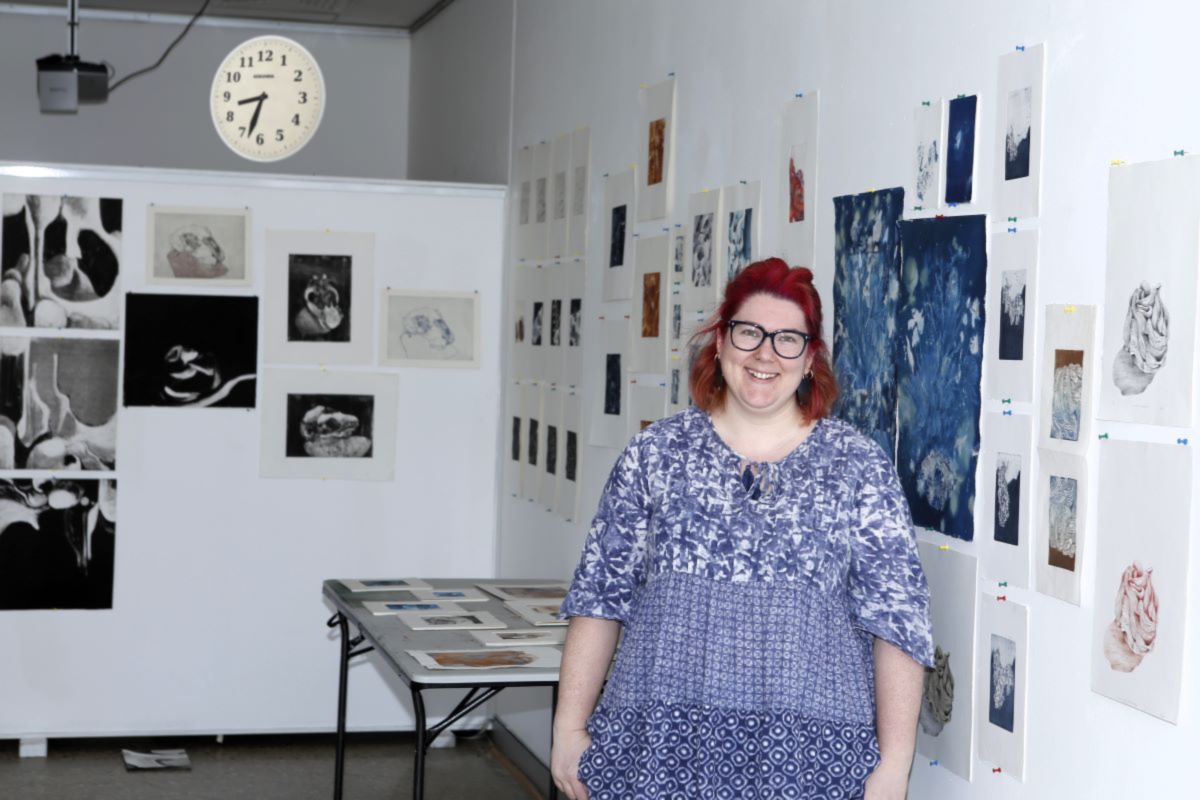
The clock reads 8.33
